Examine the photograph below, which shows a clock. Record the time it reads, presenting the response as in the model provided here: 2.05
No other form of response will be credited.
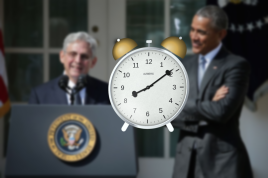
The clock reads 8.09
